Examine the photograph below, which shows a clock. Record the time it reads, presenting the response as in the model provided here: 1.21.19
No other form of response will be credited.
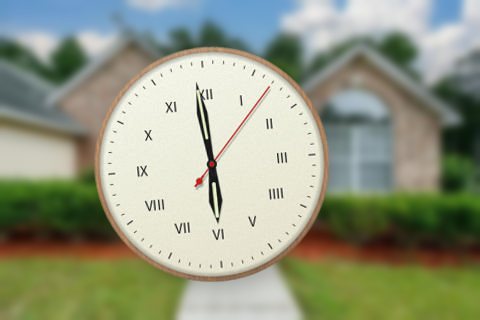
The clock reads 5.59.07
